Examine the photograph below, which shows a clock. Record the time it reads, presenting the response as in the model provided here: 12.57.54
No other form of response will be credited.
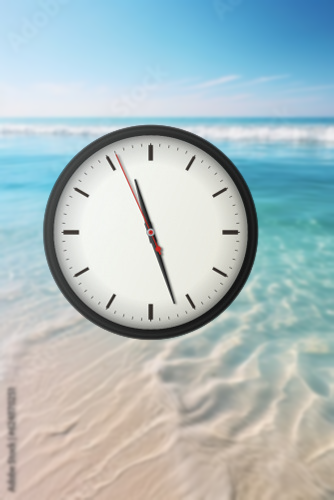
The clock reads 11.26.56
